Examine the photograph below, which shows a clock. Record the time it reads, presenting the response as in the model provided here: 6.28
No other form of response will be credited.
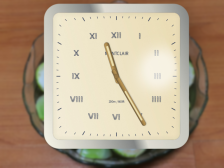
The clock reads 11.25
